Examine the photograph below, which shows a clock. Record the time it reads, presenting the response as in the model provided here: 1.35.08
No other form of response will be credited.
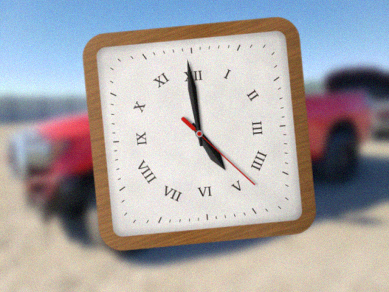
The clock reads 4.59.23
